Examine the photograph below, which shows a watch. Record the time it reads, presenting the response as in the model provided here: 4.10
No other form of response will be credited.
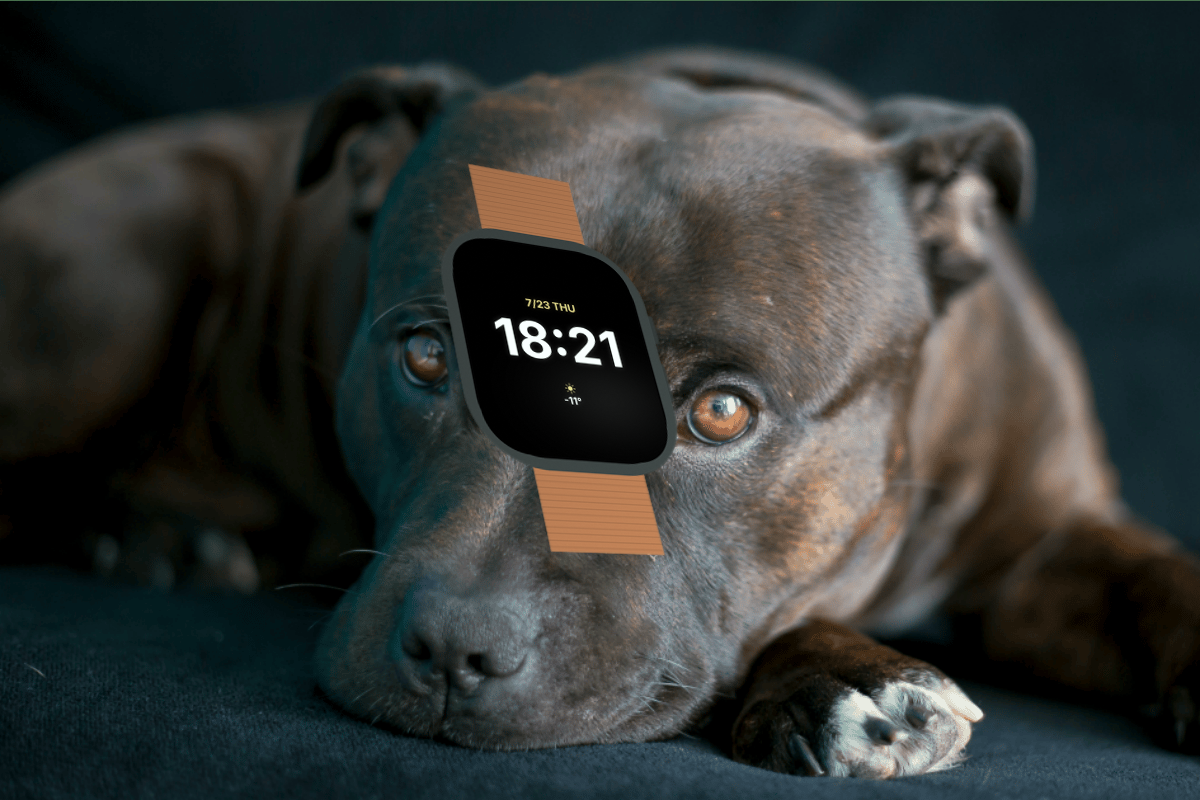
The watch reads 18.21
